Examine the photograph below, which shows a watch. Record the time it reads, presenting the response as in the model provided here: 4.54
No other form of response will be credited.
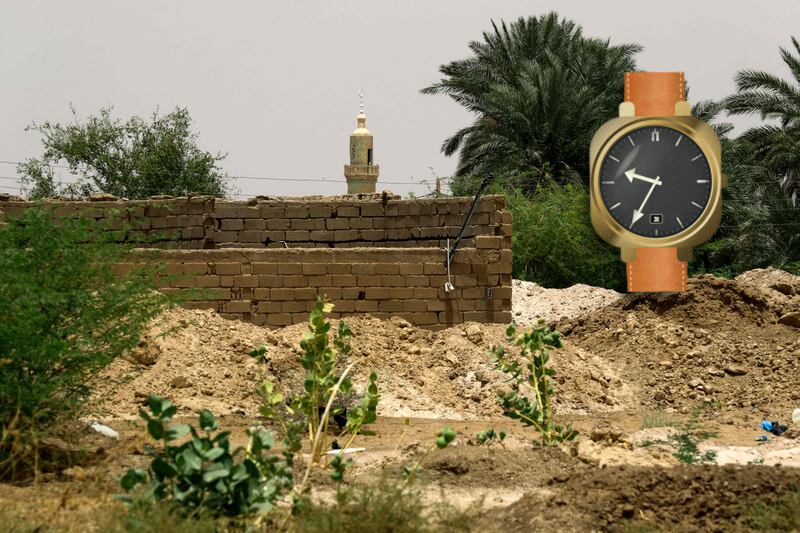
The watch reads 9.35
